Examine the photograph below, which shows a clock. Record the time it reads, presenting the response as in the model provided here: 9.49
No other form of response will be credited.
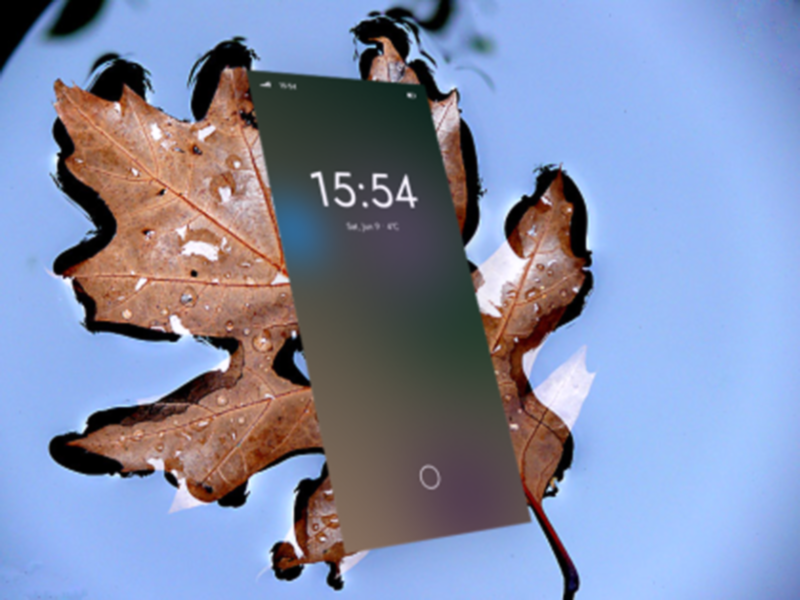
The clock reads 15.54
